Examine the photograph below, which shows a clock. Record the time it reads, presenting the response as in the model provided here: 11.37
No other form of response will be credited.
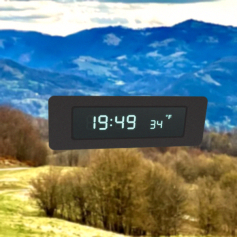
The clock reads 19.49
